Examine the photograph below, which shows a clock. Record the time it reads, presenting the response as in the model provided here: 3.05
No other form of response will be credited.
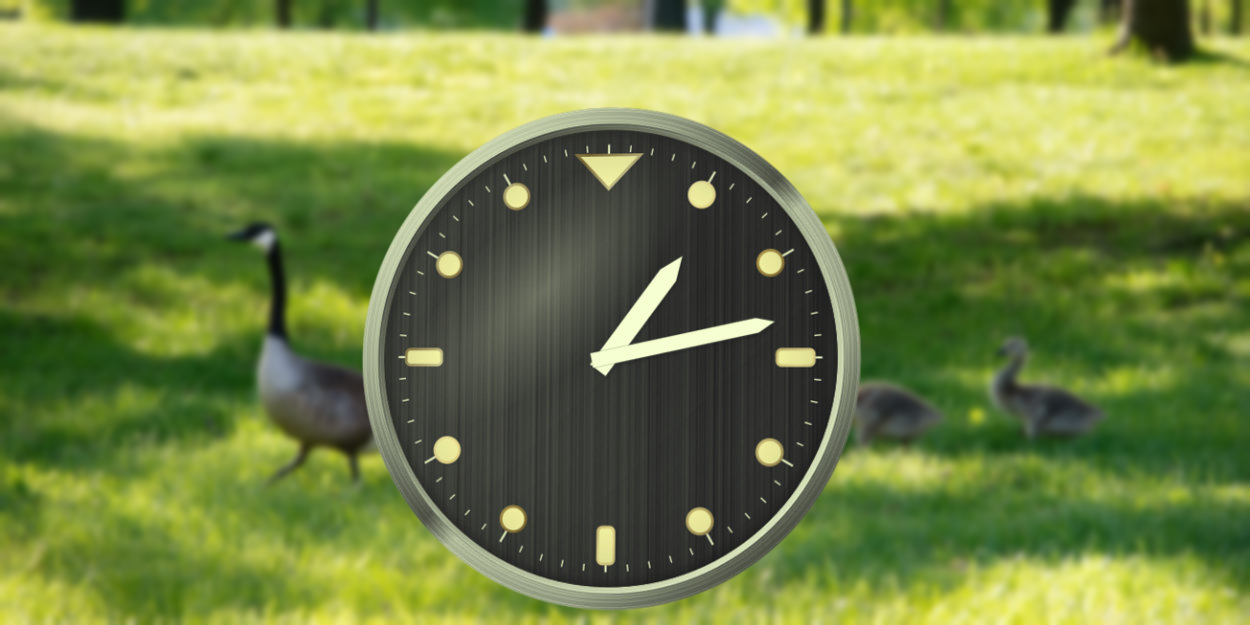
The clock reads 1.13
